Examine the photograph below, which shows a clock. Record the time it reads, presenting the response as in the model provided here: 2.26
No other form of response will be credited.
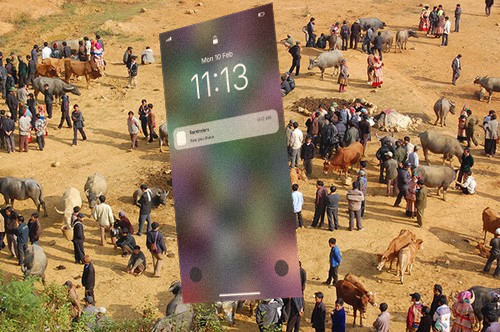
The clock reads 11.13
